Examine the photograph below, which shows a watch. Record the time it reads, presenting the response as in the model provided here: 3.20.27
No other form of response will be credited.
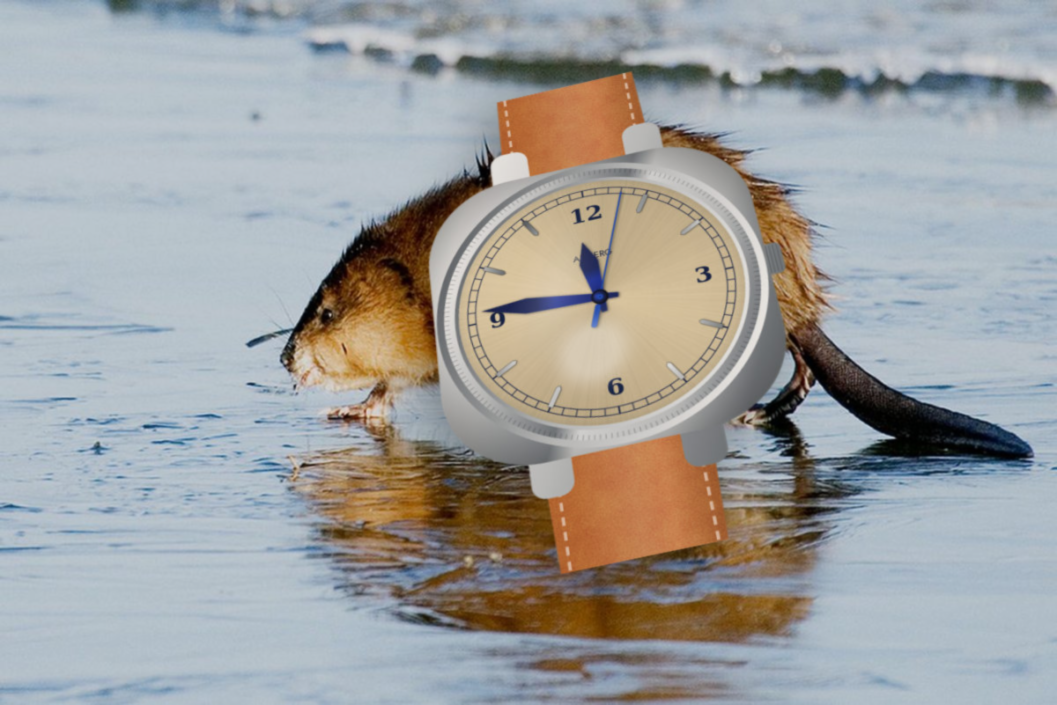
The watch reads 11.46.03
